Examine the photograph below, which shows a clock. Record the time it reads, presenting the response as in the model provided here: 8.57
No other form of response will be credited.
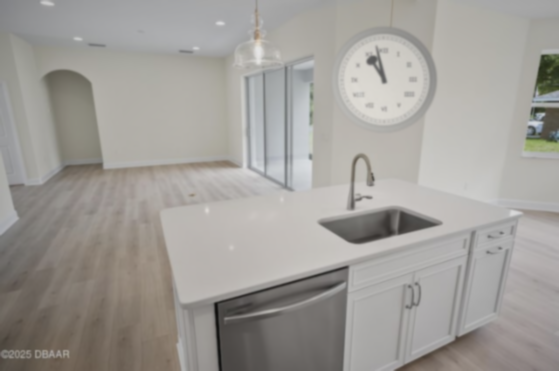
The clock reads 10.58
